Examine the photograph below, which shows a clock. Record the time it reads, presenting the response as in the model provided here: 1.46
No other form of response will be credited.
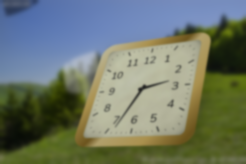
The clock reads 2.34
